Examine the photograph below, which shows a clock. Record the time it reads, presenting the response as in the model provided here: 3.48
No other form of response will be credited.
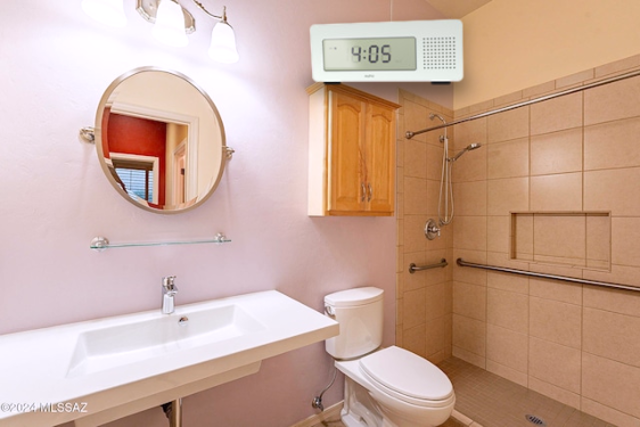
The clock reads 4.05
